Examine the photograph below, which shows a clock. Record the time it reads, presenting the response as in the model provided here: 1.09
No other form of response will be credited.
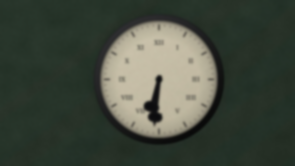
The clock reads 6.31
